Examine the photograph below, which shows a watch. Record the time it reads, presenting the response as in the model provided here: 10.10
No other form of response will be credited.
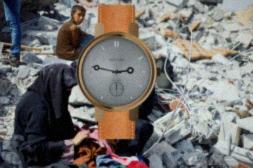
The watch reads 2.47
